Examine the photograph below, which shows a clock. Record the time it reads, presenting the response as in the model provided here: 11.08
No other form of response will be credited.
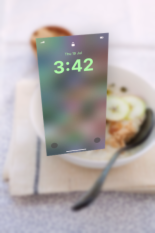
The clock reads 3.42
